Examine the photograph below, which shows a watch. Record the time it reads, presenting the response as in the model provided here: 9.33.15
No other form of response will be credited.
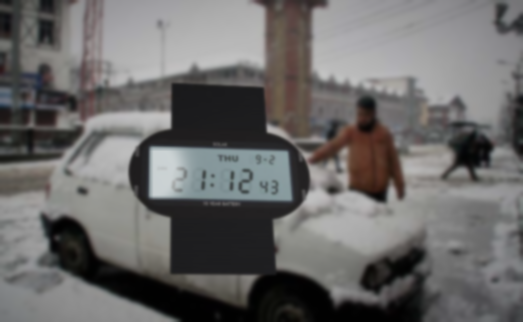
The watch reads 21.12.43
